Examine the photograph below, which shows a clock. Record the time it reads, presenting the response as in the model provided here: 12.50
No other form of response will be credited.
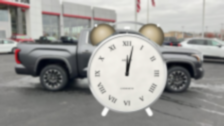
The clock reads 12.02
